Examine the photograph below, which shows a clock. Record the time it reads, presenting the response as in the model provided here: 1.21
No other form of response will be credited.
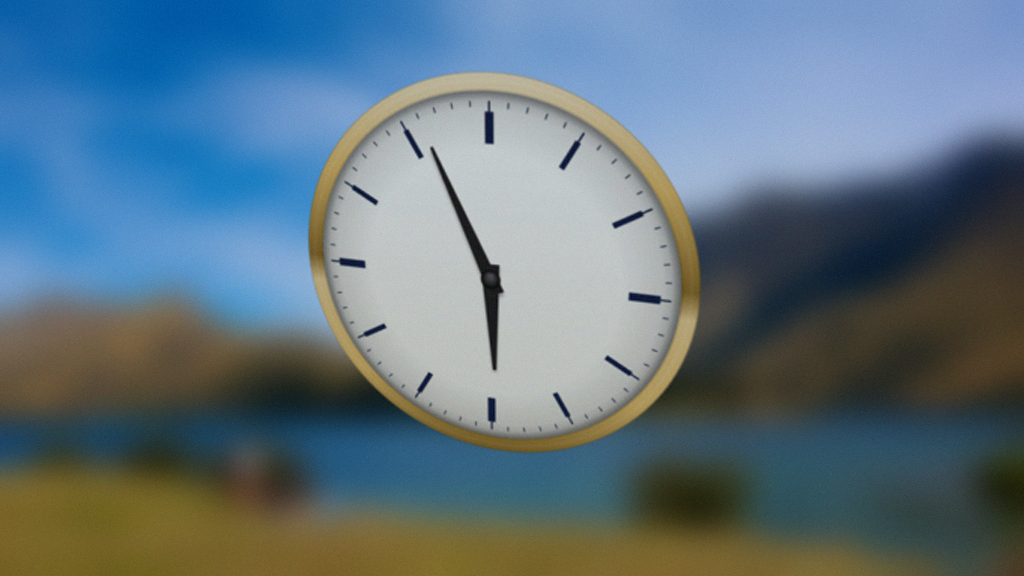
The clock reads 5.56
